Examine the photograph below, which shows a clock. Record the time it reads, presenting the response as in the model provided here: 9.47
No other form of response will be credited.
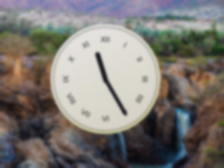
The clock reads 11.25
